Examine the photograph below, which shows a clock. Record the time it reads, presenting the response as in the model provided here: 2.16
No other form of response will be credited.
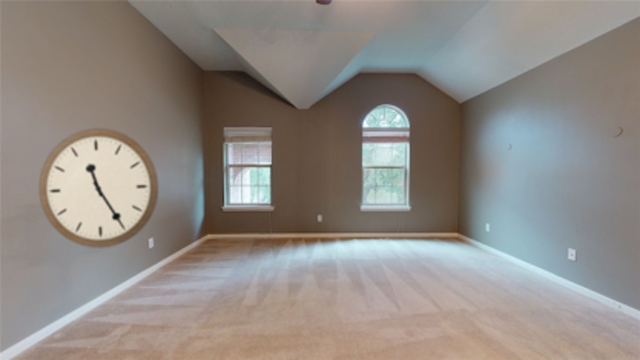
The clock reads 11.25
